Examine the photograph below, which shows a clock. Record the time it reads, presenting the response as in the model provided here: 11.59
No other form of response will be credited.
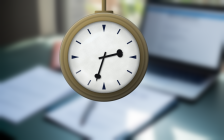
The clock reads 2.33
